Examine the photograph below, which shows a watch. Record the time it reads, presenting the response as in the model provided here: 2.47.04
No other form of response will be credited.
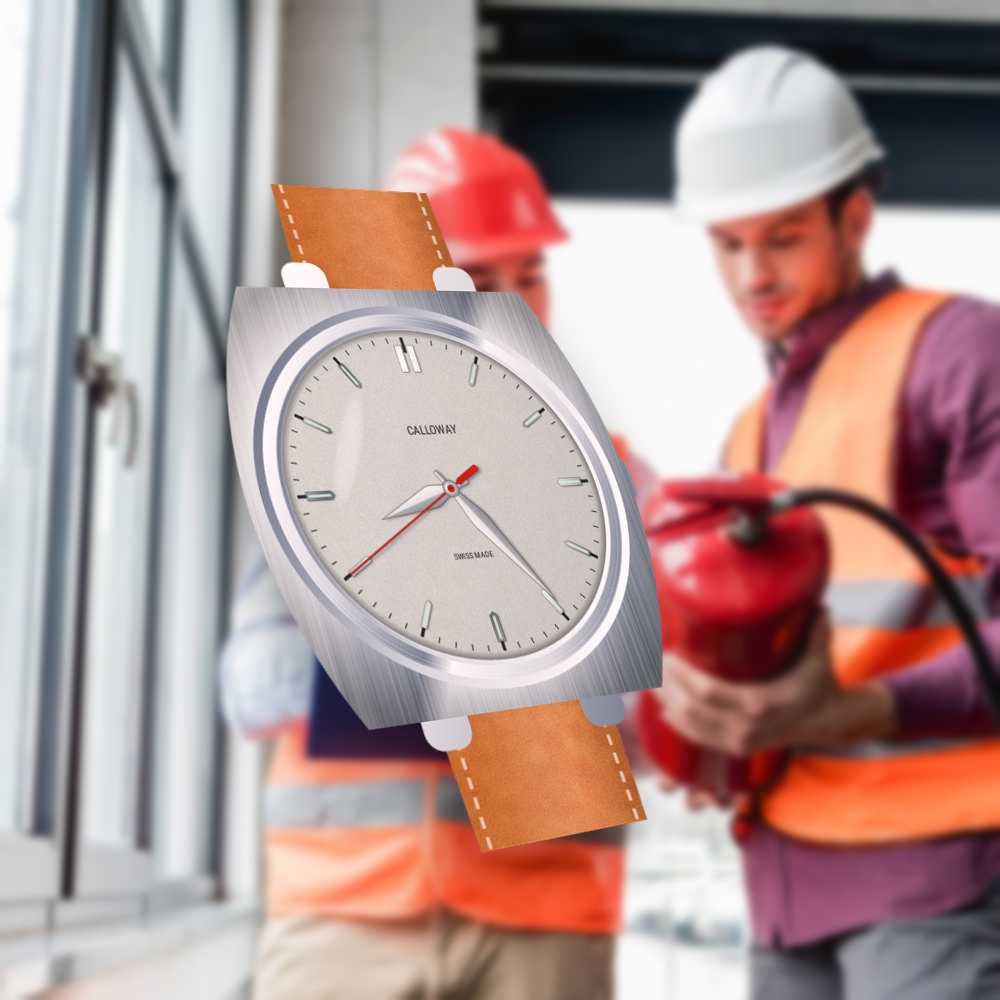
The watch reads 8.24.40
